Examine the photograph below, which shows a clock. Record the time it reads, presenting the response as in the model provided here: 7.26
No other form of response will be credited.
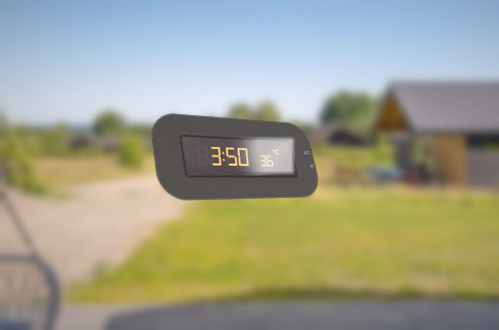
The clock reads 3.50
